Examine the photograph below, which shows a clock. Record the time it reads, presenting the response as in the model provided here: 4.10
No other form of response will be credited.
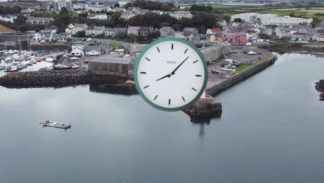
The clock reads 8.07
